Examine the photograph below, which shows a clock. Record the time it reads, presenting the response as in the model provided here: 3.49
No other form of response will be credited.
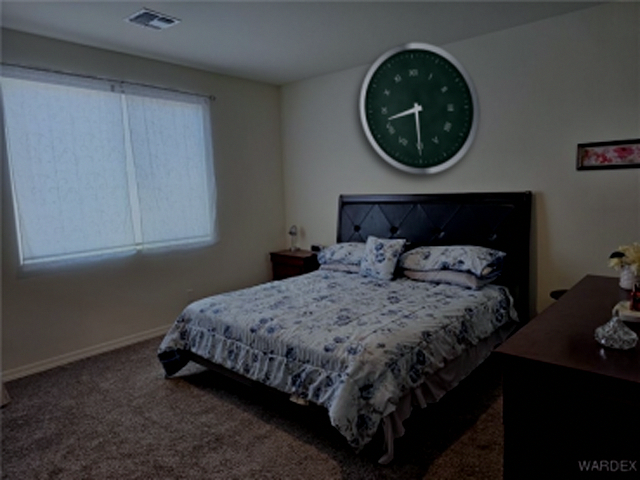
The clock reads 8.30
